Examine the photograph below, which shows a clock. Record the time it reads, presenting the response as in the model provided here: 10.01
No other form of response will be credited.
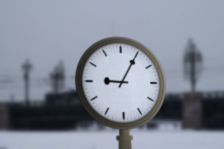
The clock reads 9.05
